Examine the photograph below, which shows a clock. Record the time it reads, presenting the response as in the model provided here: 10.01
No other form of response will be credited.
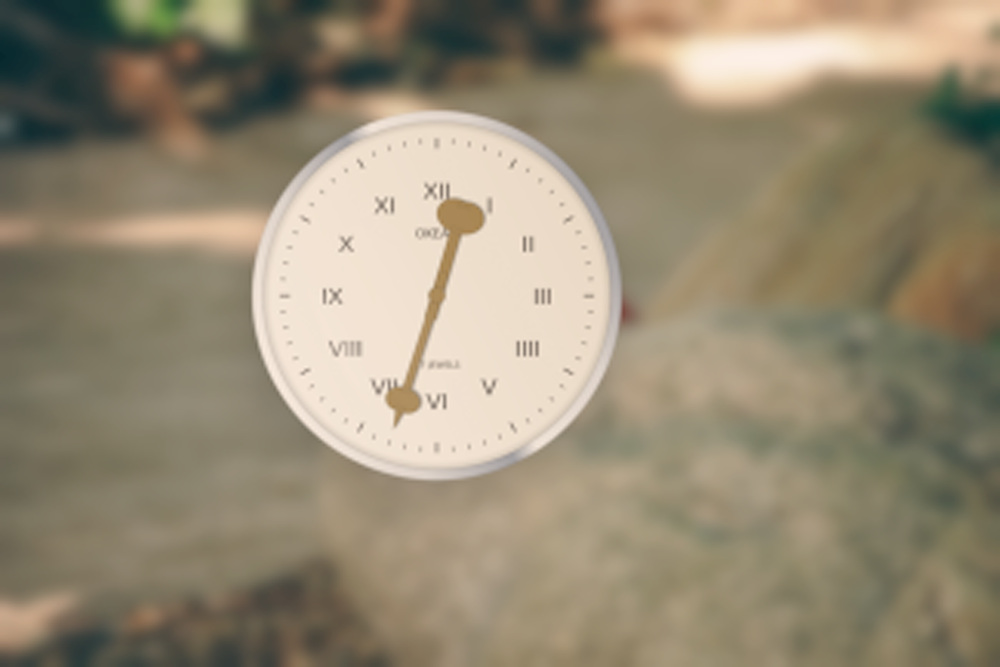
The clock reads 12.33
